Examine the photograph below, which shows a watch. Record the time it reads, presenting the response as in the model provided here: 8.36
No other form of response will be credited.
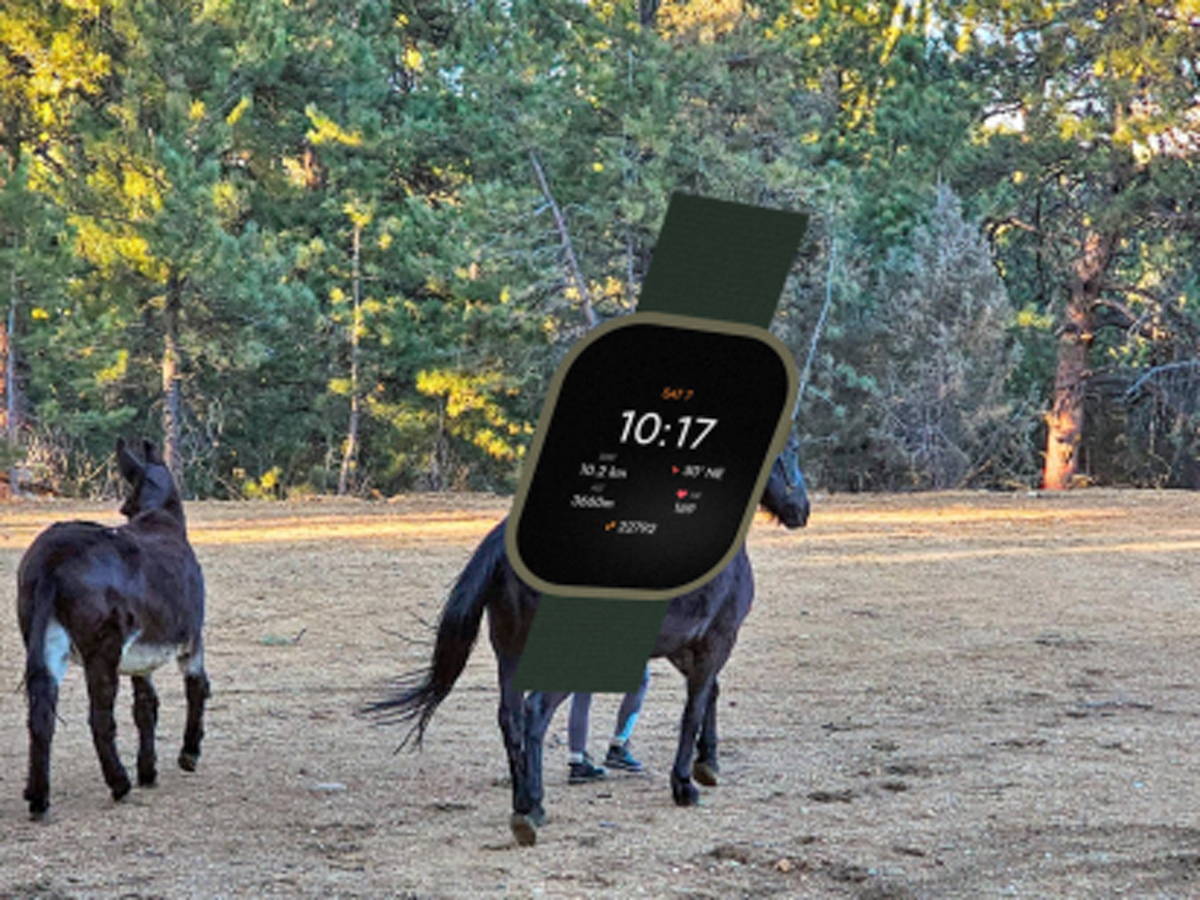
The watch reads 10.17
